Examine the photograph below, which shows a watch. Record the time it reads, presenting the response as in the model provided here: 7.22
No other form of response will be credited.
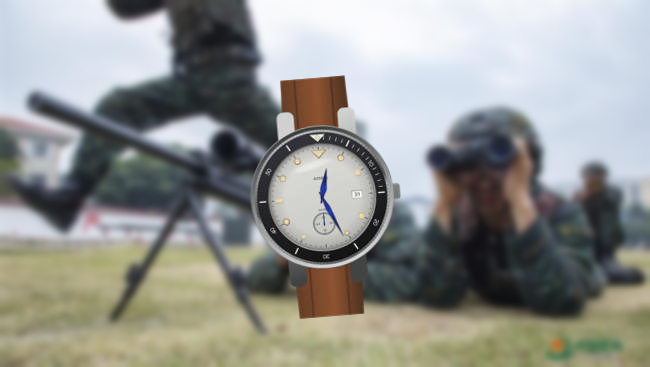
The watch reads 12.26
